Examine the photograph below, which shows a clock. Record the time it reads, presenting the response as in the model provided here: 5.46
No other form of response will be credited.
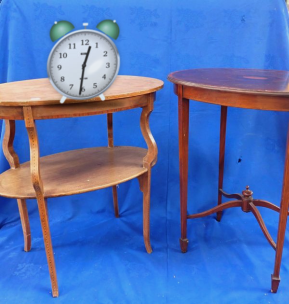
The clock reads 12.31
